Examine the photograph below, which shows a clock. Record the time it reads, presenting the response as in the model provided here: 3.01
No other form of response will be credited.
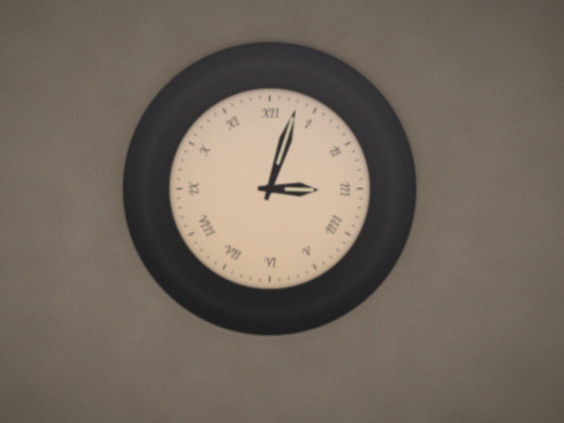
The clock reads 3.03
